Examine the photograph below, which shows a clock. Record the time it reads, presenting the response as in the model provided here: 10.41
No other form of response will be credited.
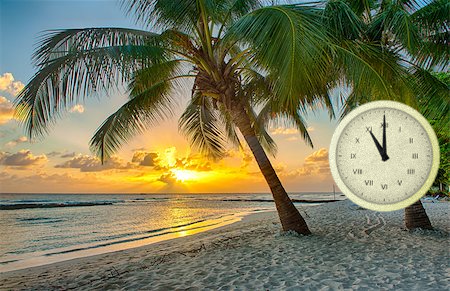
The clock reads 11.00
